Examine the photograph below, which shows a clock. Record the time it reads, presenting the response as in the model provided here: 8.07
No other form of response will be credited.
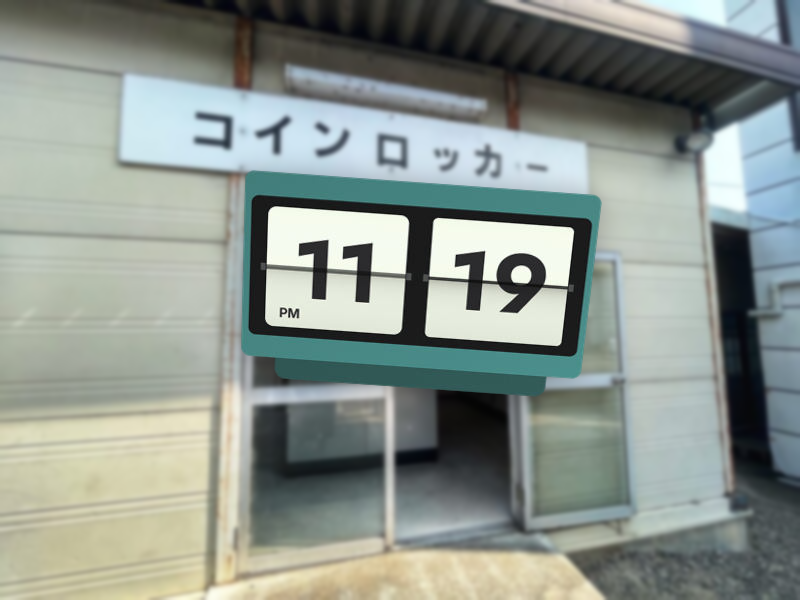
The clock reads 11.19
